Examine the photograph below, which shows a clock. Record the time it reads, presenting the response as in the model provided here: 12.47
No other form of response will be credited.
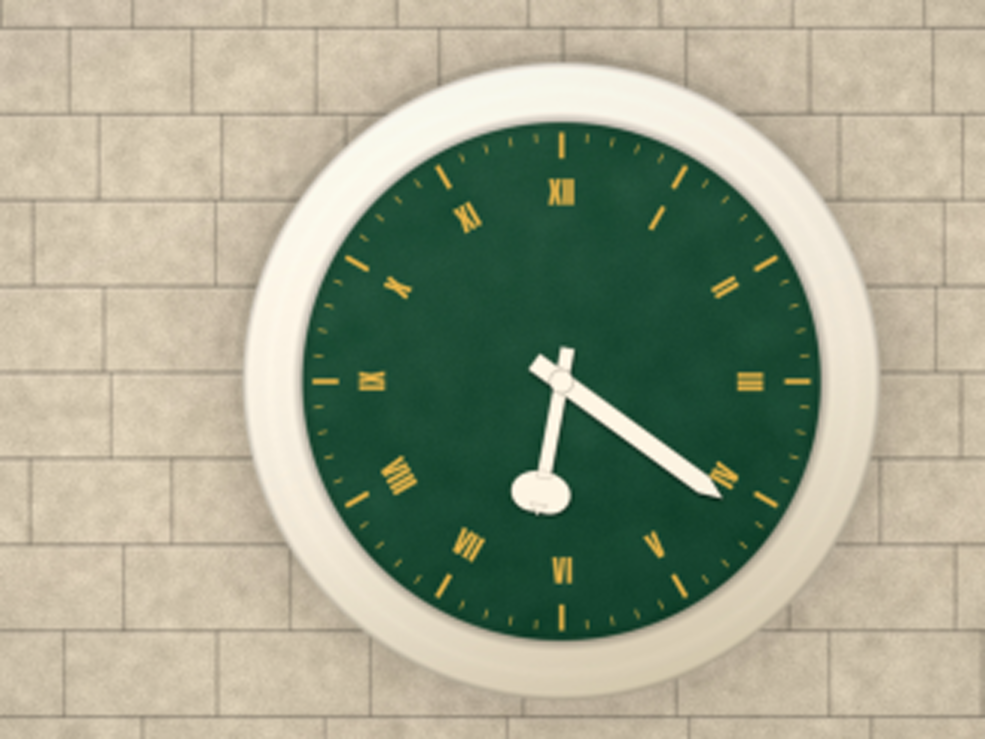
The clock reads 6.21
